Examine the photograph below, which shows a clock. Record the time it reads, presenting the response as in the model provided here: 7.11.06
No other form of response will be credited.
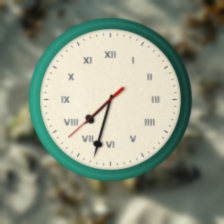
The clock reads 7.32.38
